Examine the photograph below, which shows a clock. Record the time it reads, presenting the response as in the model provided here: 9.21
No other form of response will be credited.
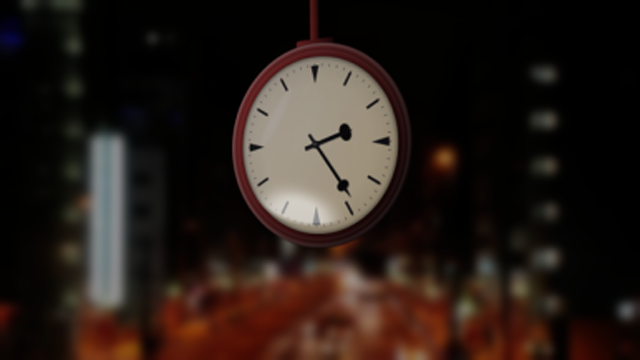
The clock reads 2.24
